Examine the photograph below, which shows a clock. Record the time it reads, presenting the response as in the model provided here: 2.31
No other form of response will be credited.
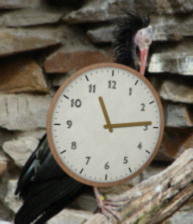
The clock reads 11.14
